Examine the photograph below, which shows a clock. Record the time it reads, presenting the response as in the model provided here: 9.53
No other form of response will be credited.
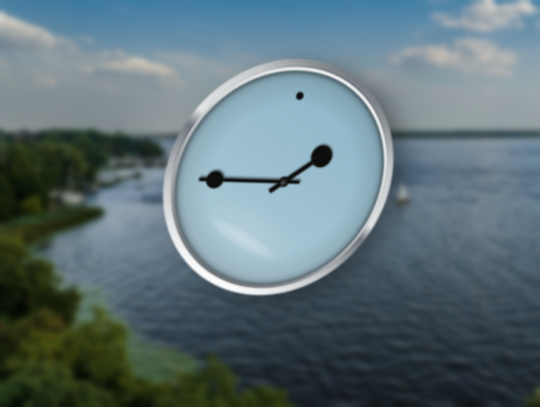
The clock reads 1.45
